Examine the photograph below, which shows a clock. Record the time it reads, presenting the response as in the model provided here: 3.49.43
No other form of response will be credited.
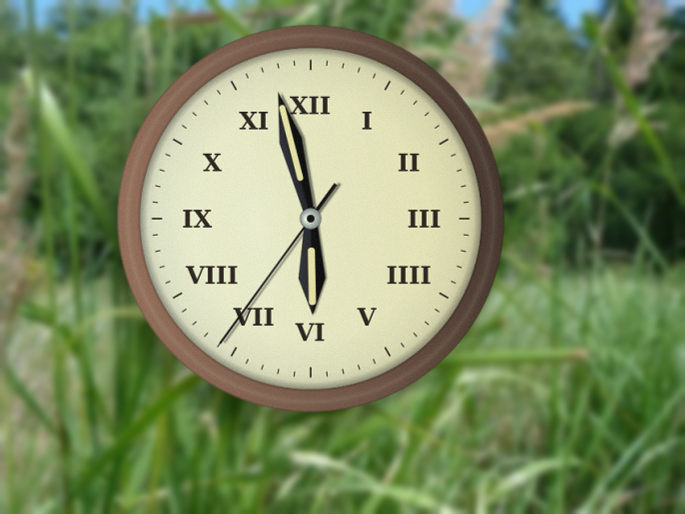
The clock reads 5.57.36
